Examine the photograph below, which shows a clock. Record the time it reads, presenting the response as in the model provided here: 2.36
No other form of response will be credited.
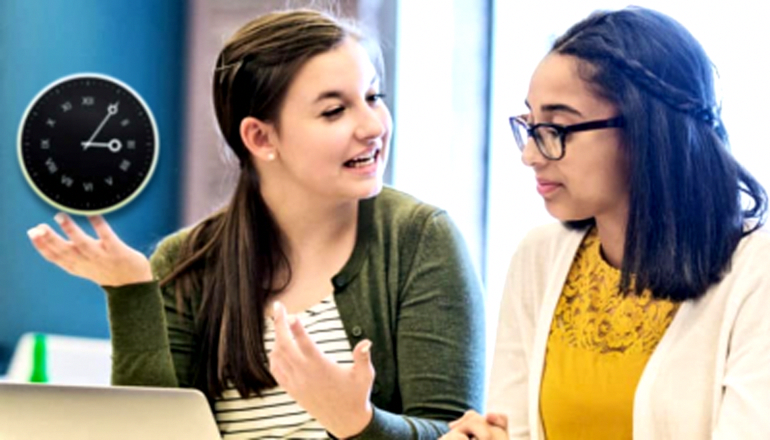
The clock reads 3.06
